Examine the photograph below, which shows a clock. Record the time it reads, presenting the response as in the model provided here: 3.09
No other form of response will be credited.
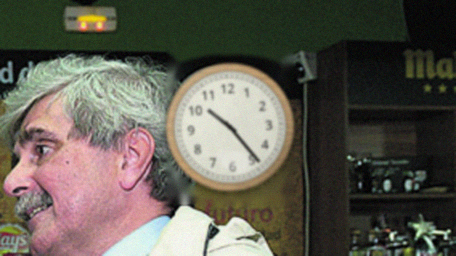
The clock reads 10.24
